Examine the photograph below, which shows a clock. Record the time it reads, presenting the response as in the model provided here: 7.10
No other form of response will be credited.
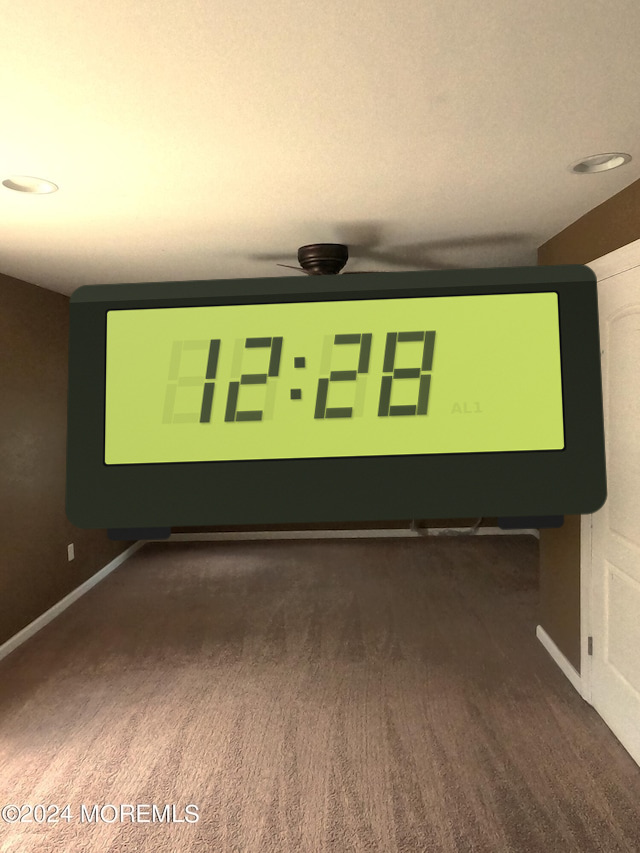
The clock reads 12.28
